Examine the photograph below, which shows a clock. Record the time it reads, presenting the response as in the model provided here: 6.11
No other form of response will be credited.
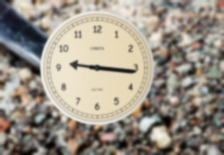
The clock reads 9.16
